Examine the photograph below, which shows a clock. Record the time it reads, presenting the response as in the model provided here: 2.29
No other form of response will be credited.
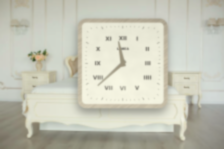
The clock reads 11.38
